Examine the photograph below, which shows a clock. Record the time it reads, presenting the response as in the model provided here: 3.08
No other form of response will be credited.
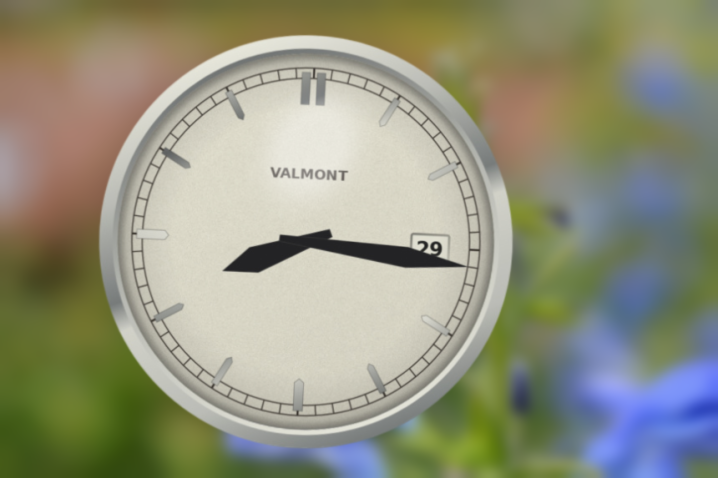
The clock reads 8.16
